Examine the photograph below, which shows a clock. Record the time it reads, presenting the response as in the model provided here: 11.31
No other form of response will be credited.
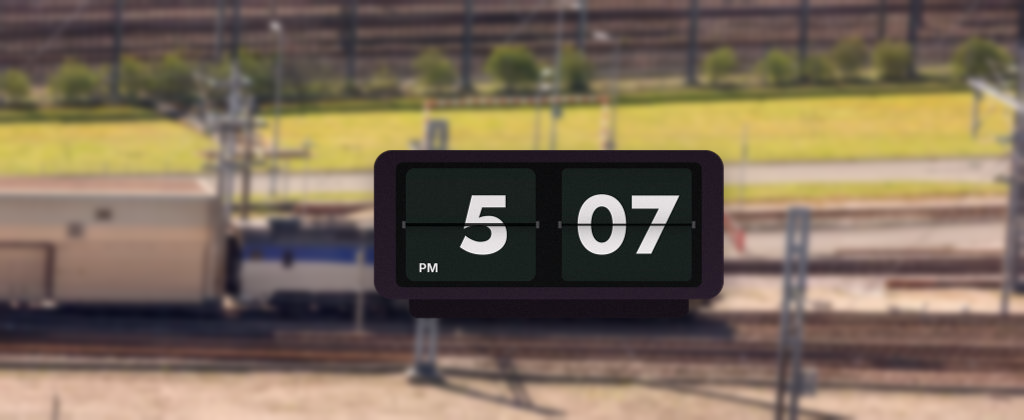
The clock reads 5.07
